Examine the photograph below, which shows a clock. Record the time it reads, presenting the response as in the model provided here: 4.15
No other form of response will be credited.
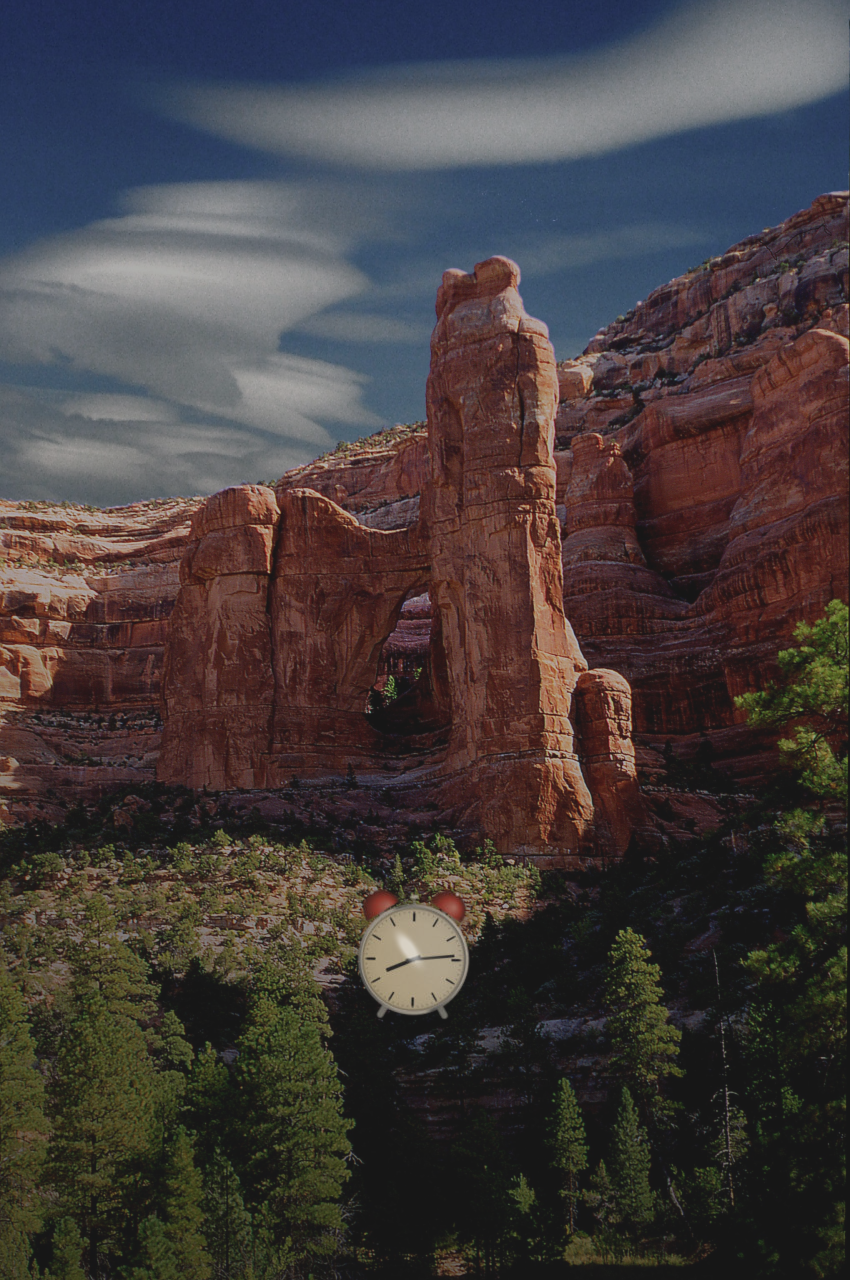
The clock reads 8.14
